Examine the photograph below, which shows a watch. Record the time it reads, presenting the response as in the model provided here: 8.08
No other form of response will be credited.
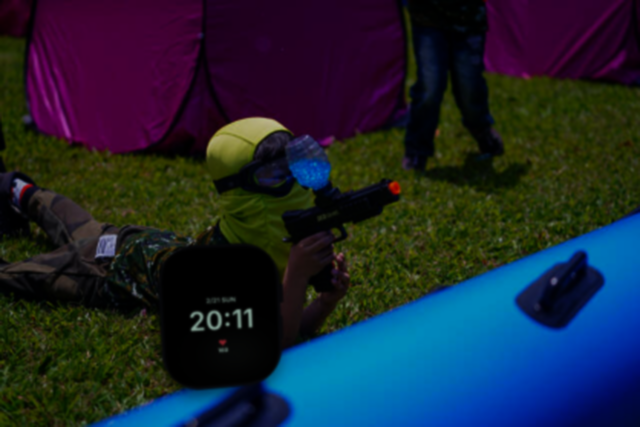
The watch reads 20.11
